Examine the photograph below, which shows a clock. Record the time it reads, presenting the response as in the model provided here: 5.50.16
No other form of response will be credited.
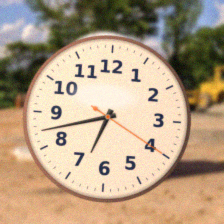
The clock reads 6.42.20
